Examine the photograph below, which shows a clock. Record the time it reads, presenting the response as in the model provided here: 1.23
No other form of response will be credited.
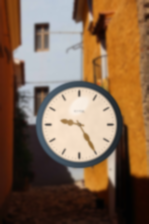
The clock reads 9.25
